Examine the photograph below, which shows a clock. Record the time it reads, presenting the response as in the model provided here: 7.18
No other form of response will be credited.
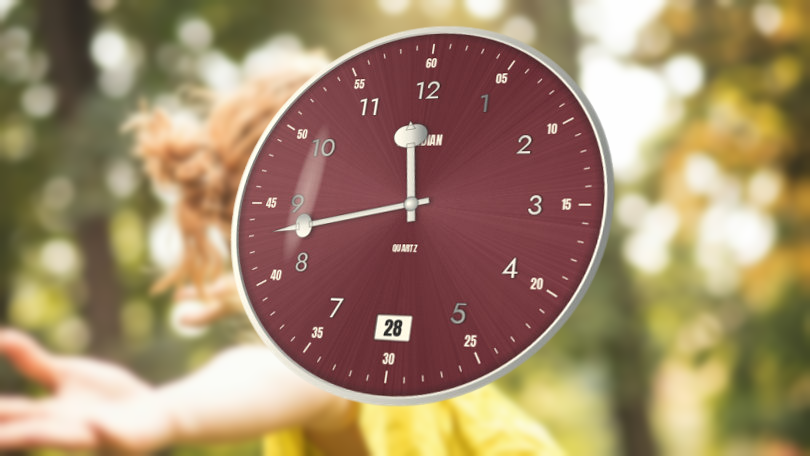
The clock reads 11.43
